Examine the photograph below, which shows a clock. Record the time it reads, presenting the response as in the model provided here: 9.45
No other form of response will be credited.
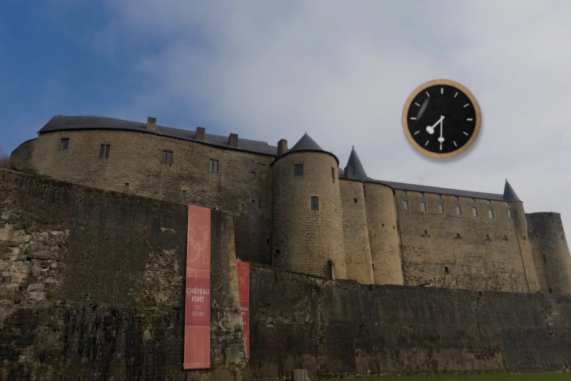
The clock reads 7.30
